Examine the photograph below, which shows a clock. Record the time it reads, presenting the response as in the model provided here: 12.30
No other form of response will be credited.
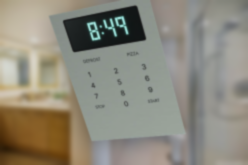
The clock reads 8.49
